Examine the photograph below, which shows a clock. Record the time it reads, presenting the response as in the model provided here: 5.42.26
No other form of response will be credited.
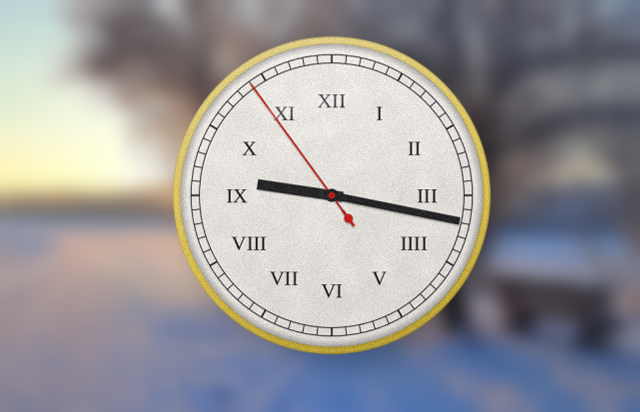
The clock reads 9.16.54
